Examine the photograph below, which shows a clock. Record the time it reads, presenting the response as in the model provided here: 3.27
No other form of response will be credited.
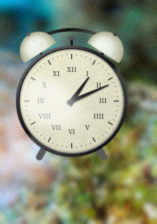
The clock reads 1.11
